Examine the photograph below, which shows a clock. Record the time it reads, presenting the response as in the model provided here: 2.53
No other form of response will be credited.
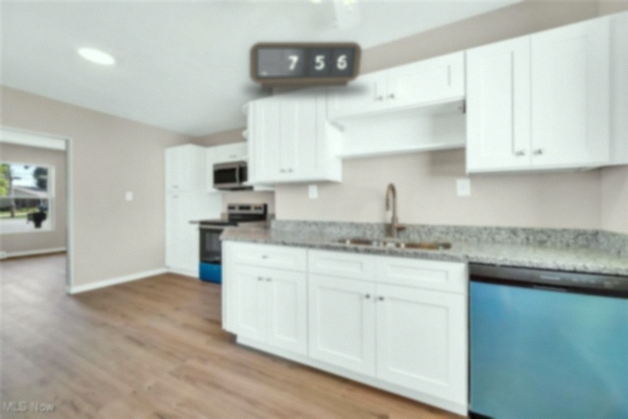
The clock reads 7.56
